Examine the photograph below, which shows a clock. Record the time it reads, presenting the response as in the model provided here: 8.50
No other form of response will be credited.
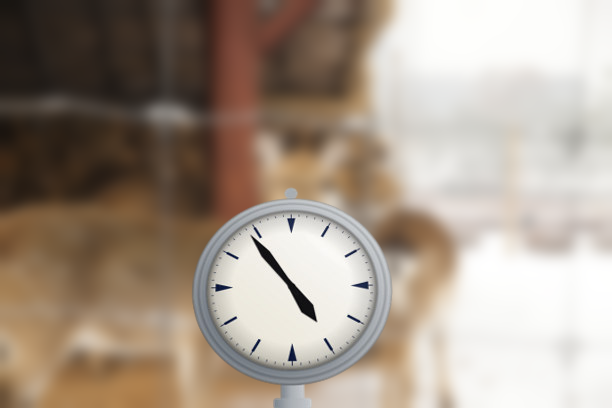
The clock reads 4.54
